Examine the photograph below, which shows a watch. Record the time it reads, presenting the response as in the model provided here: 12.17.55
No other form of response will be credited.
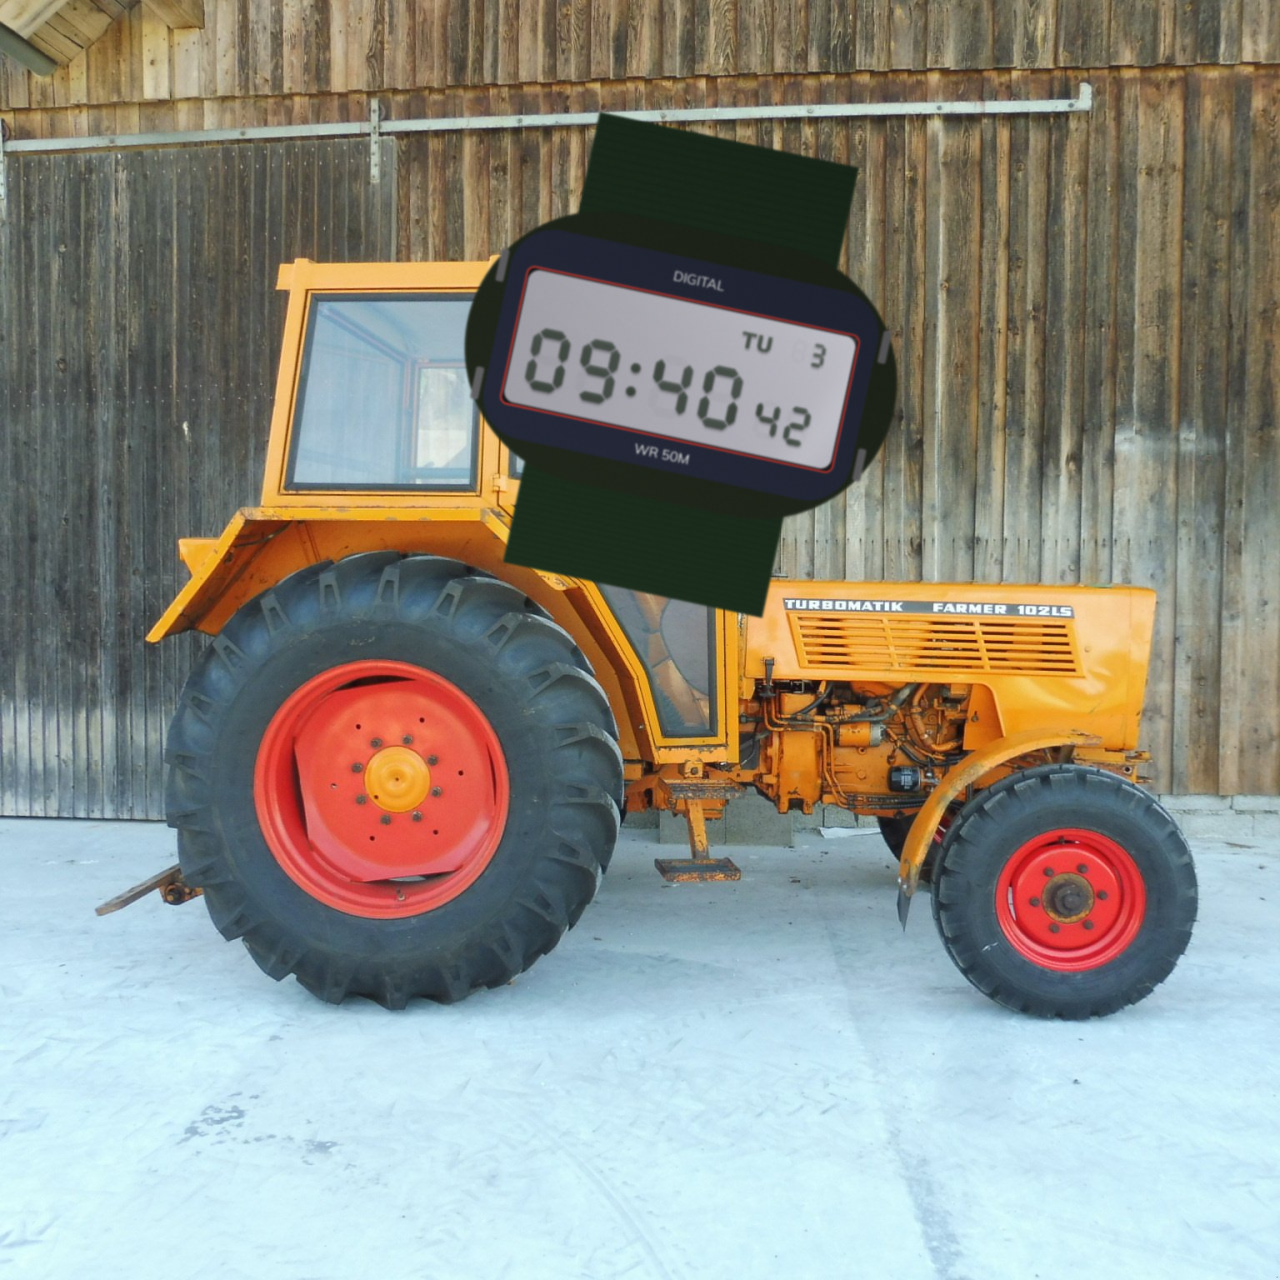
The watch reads 9.40.42
